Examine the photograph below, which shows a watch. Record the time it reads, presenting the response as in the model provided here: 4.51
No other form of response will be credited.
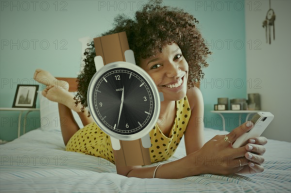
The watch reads 12.34
